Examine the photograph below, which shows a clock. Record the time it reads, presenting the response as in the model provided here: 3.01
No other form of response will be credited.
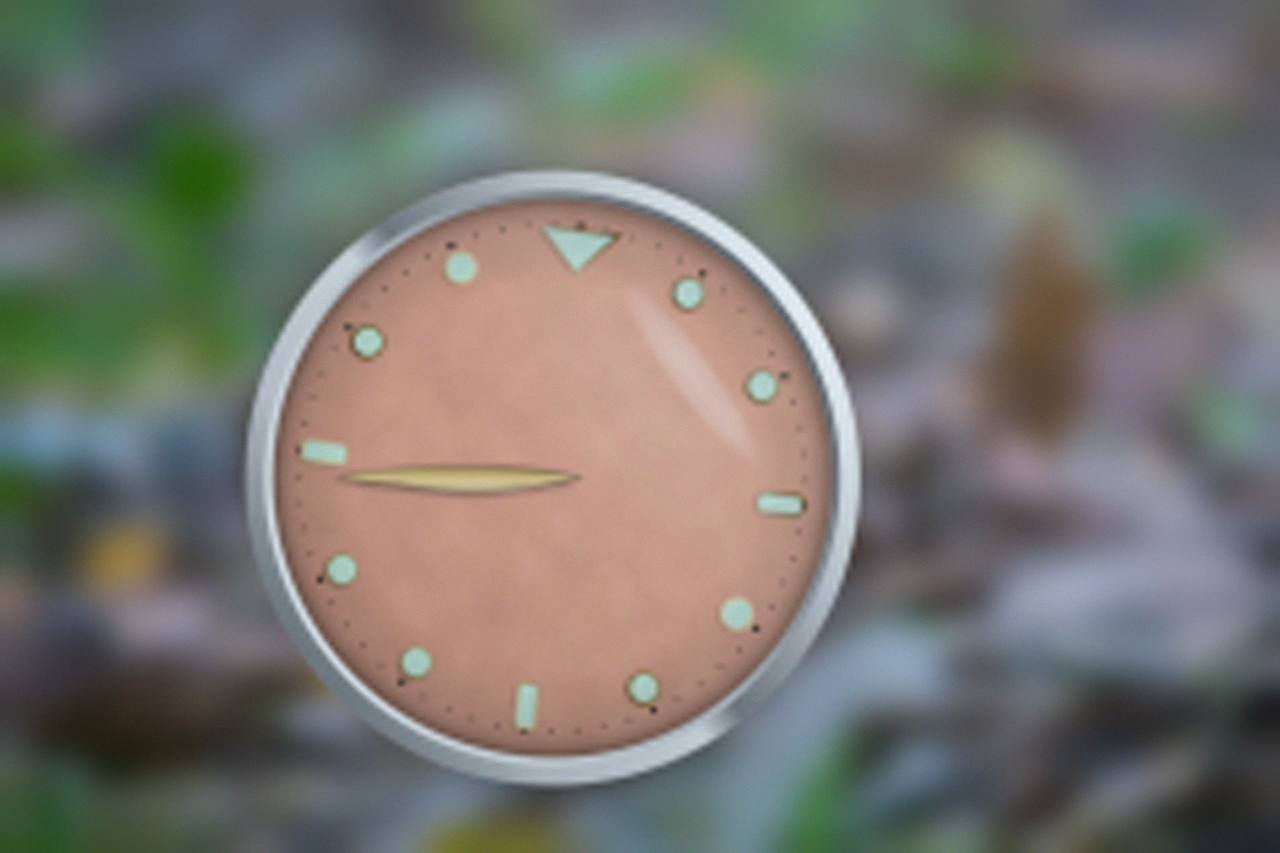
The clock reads 8.44
